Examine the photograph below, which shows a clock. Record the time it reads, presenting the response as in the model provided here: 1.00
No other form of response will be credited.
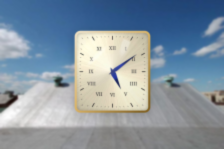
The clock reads 5.09
